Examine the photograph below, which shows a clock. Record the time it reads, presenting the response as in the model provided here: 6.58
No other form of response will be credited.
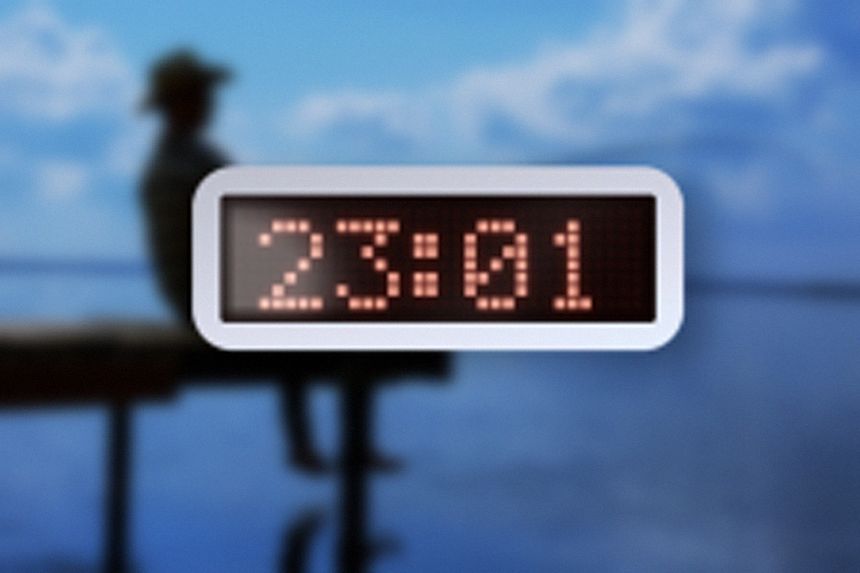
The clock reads 23.01
